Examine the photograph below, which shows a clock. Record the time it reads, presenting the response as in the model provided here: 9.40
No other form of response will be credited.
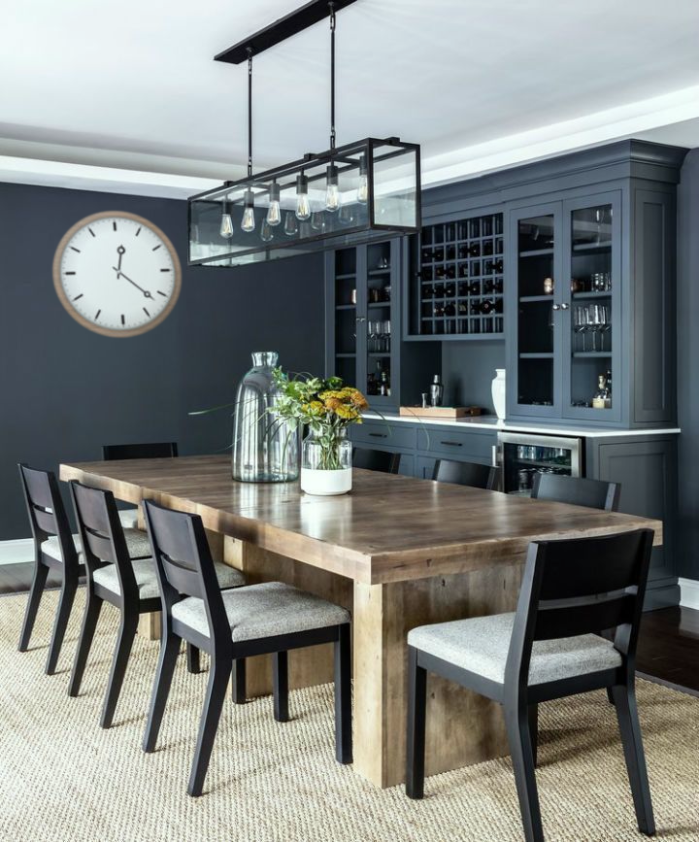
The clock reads 12.22
